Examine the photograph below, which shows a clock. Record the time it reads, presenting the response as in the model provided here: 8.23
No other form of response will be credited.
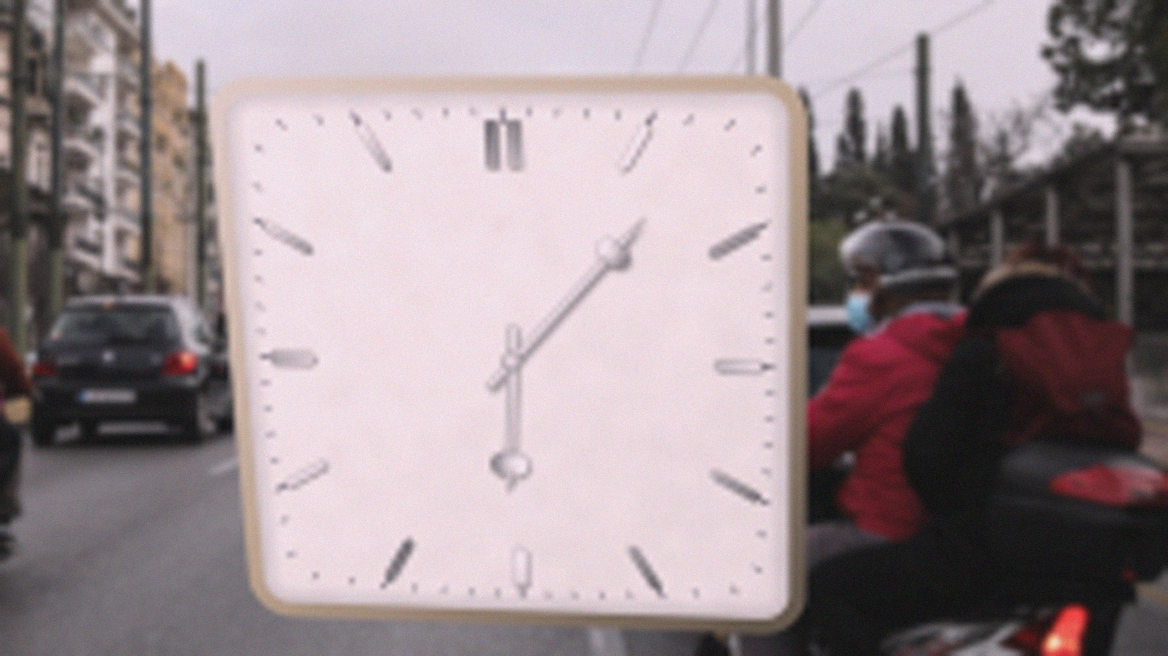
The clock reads 6.07
